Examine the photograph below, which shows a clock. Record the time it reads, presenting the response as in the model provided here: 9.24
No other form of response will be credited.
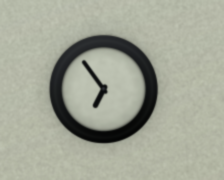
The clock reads 6.54
